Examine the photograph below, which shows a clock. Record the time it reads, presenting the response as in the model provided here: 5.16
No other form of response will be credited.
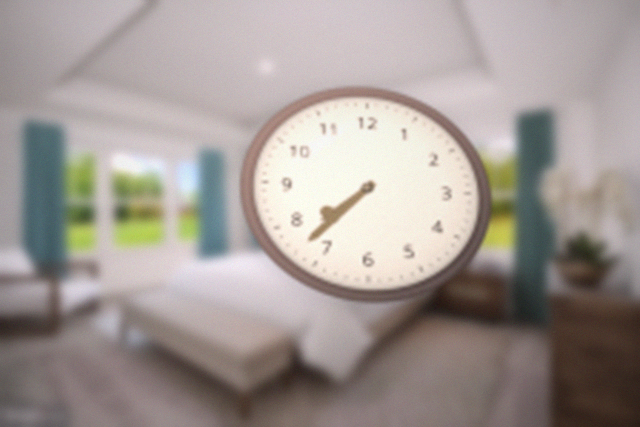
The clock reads 7.37
